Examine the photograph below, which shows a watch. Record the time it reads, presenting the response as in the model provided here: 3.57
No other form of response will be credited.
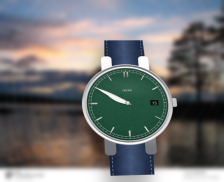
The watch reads 9.50
